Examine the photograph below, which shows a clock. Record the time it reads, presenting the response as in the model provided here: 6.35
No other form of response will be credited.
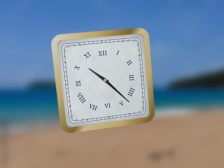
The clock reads 10.23
